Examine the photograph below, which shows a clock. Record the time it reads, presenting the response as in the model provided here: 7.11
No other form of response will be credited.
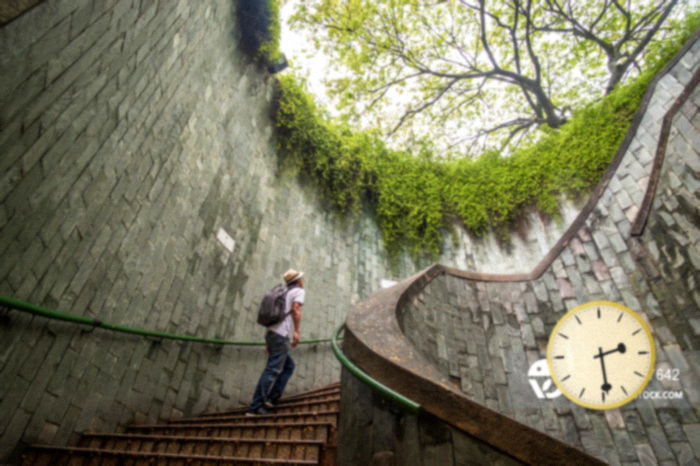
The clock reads 2.29
